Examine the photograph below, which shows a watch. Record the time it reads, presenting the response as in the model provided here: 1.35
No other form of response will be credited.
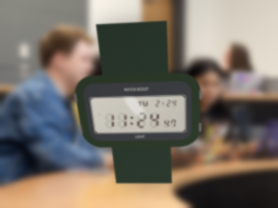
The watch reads 11.24
